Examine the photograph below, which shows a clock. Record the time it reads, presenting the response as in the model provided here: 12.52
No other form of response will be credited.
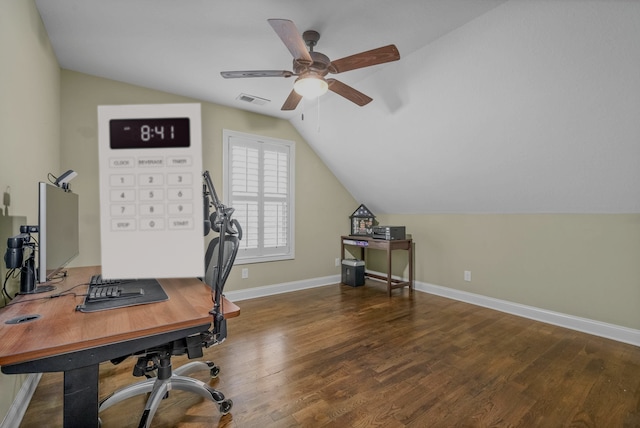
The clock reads 8.41
